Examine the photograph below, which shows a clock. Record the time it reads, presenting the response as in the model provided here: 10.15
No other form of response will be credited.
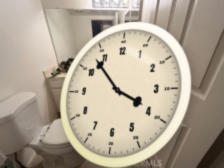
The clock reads 3.53
